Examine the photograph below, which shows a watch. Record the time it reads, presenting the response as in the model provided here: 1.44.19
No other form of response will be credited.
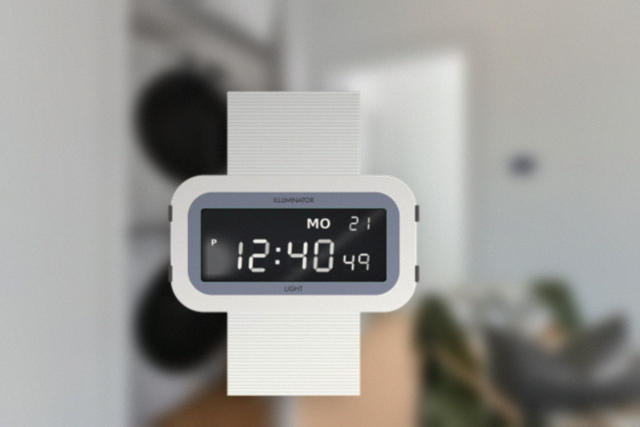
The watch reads 12.40.49
